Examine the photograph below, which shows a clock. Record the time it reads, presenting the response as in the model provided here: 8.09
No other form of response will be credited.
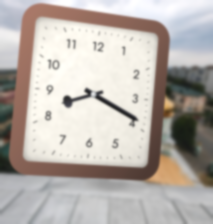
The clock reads 8.19
